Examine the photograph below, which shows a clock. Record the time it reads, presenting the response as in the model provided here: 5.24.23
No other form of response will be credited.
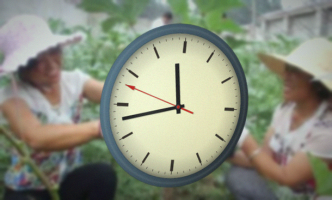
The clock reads 11.42.48
